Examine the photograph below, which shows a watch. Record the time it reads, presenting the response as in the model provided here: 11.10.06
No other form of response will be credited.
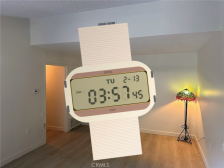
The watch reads 3.57.45
